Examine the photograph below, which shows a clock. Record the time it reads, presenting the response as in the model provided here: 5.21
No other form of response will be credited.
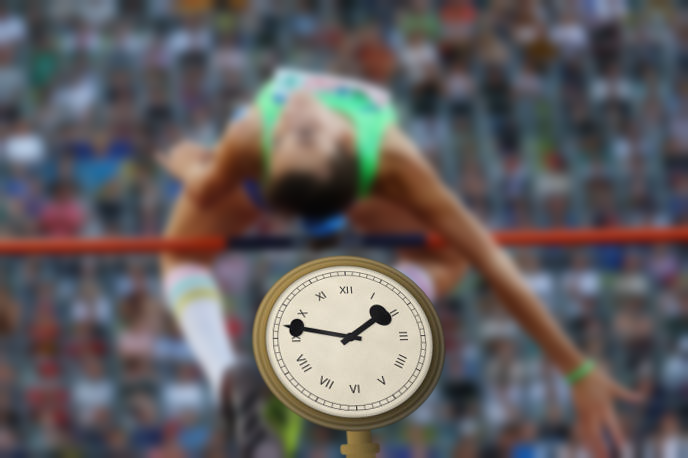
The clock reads 1.47
